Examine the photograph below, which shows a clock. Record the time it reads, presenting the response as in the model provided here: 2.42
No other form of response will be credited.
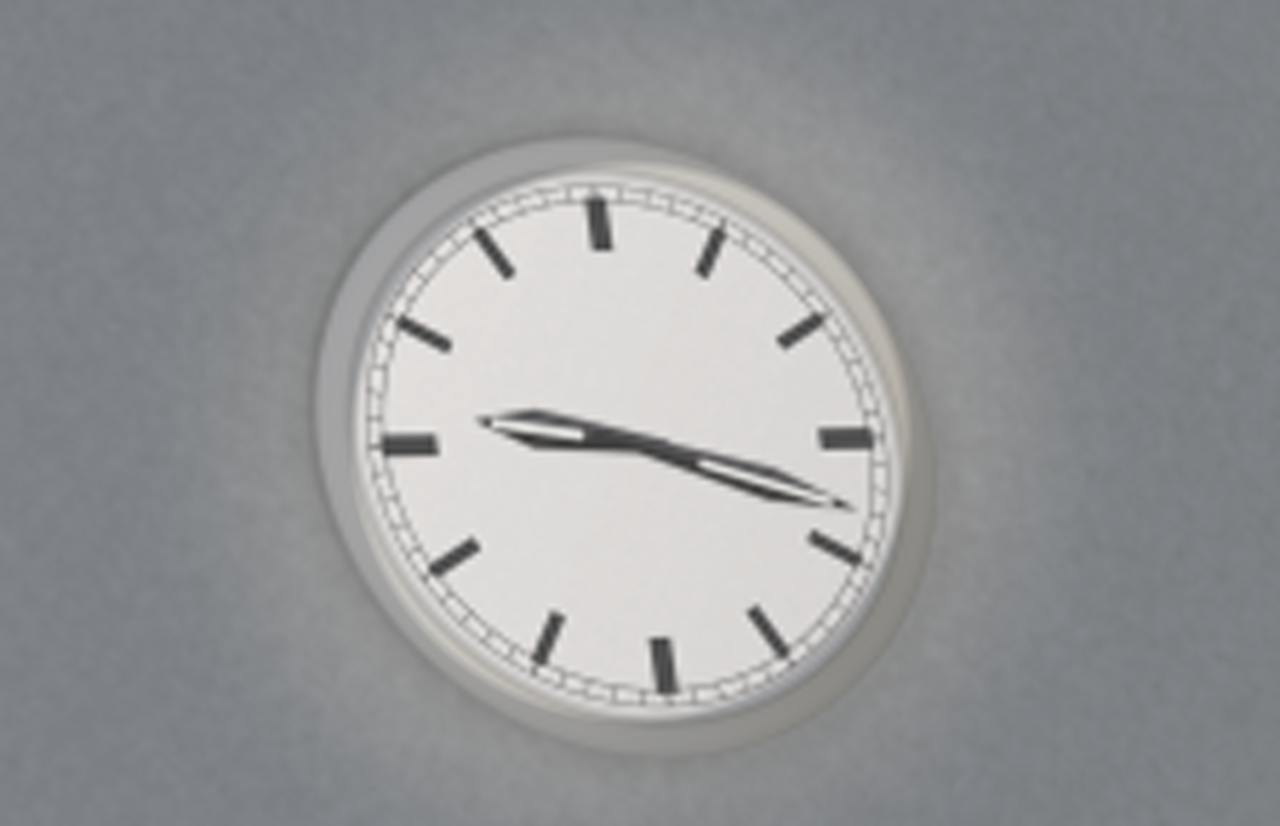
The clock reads 9.18
